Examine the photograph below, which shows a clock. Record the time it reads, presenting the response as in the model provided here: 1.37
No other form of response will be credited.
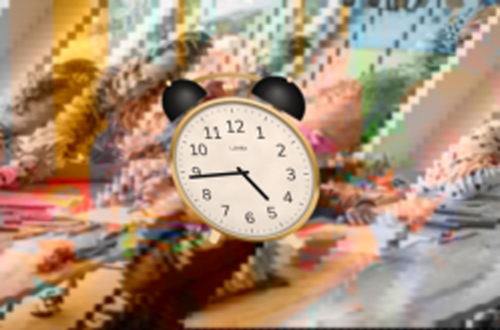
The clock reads 4.44
